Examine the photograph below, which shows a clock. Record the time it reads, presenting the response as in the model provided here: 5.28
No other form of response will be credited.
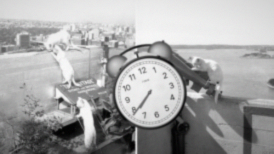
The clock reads 7.39
